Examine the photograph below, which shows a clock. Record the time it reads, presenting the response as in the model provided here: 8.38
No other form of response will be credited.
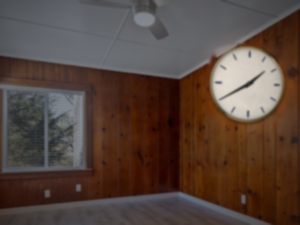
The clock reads 1.40
